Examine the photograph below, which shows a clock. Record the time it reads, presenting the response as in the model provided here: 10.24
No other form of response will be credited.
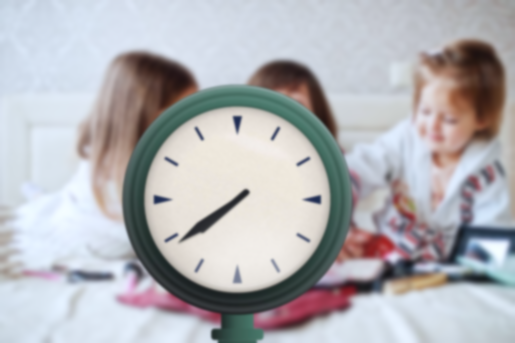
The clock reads 7.39
